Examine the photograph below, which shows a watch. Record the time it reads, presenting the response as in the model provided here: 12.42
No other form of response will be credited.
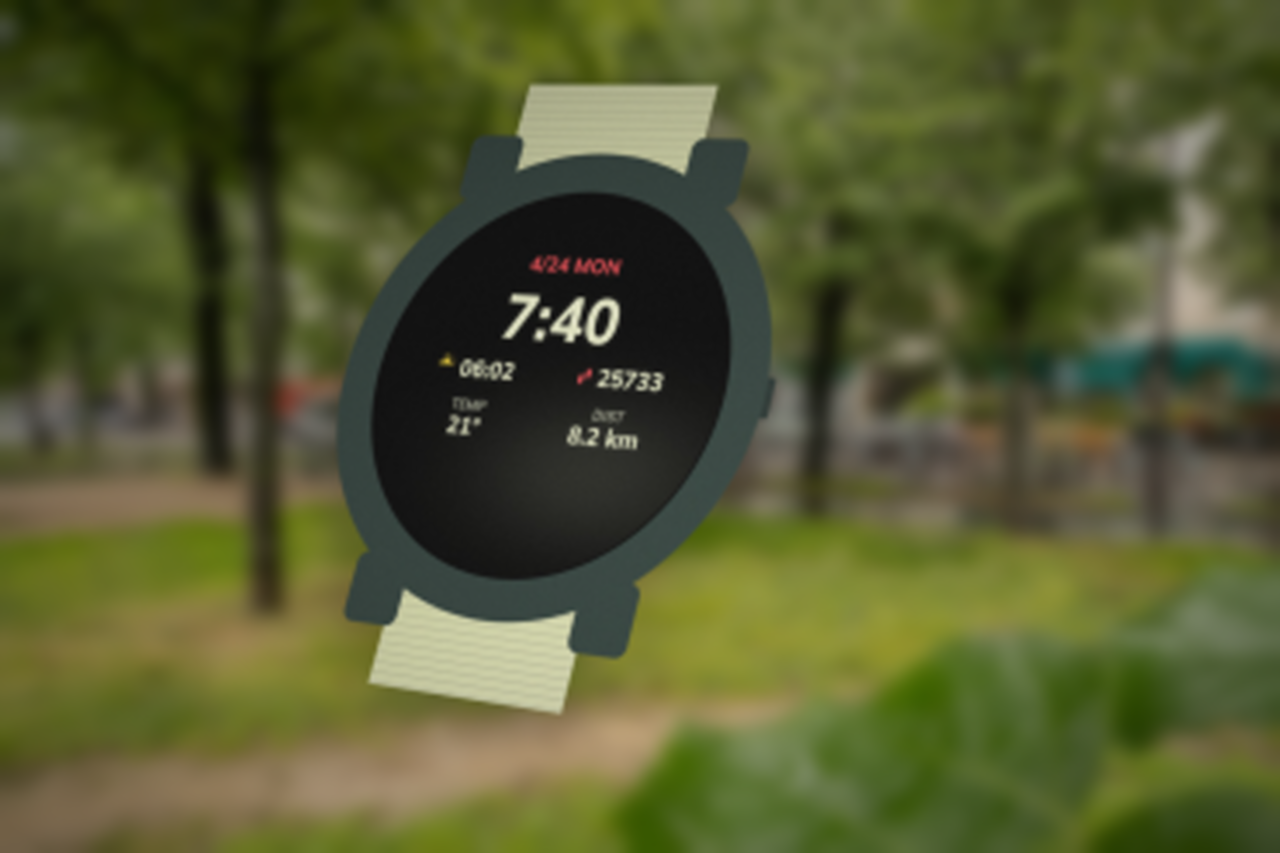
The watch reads 7.40
